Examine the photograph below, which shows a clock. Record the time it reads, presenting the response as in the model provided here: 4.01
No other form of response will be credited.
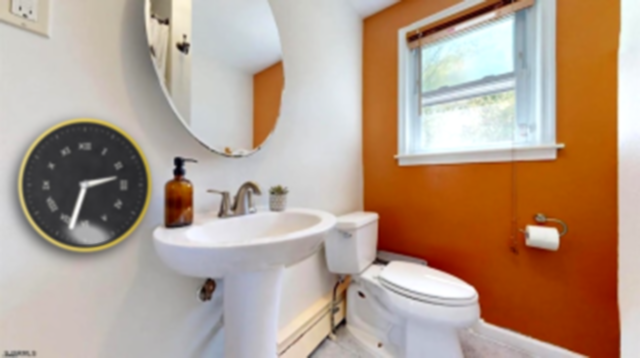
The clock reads 2.33
